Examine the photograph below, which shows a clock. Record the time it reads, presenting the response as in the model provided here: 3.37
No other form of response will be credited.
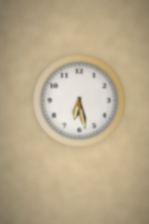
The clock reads 6.28
